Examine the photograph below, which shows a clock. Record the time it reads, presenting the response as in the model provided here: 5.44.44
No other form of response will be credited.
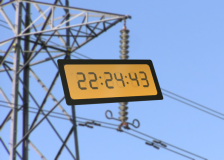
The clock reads 22.24.43
